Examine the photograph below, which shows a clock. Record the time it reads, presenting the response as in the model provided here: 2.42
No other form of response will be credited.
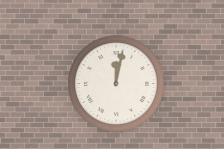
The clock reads 12.02
